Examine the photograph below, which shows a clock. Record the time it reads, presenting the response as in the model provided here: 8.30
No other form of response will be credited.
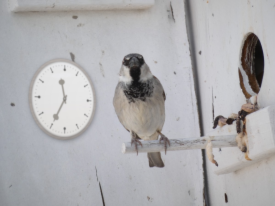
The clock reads 11.35
